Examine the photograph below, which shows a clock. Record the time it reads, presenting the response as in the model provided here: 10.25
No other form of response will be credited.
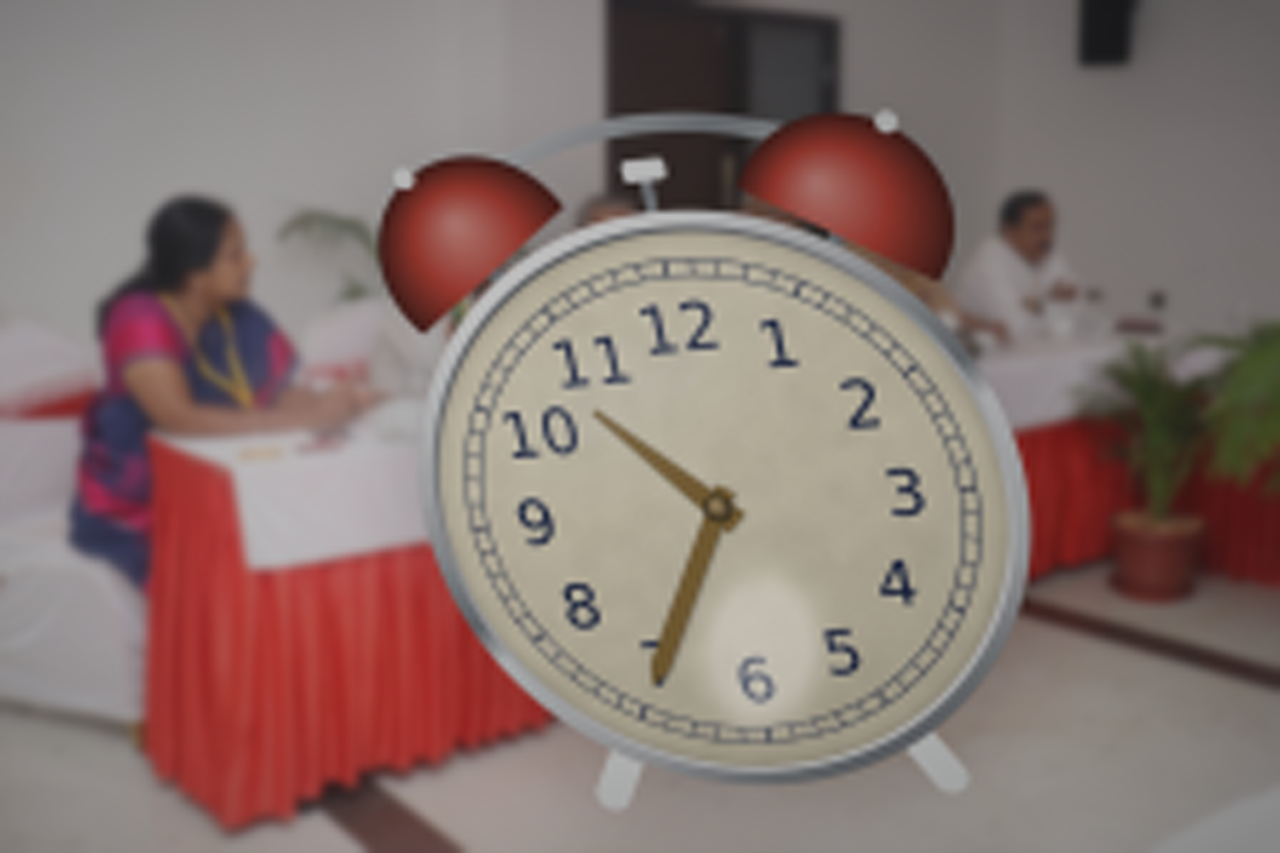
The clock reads 10.35
